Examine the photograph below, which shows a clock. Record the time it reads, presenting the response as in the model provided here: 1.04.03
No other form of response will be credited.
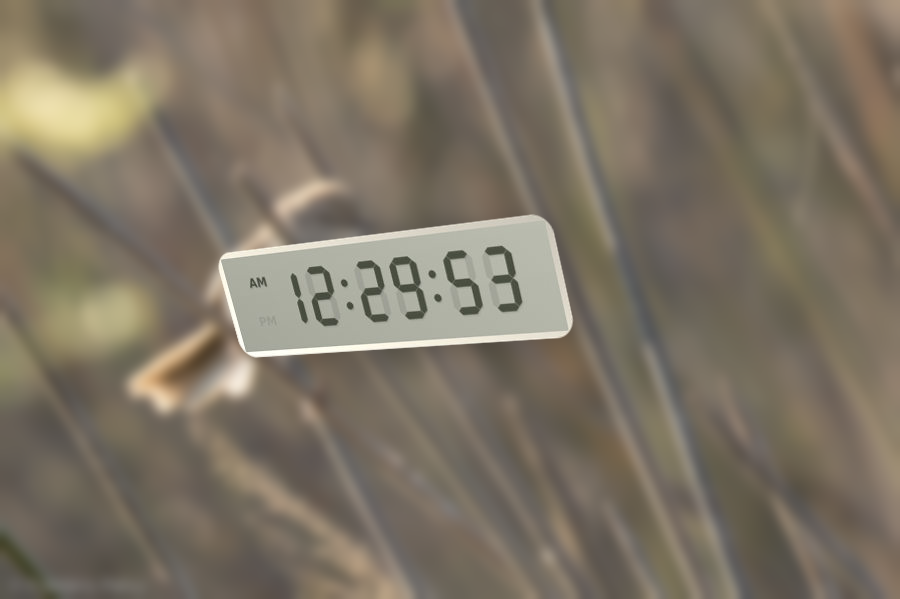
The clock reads 12.29.53
